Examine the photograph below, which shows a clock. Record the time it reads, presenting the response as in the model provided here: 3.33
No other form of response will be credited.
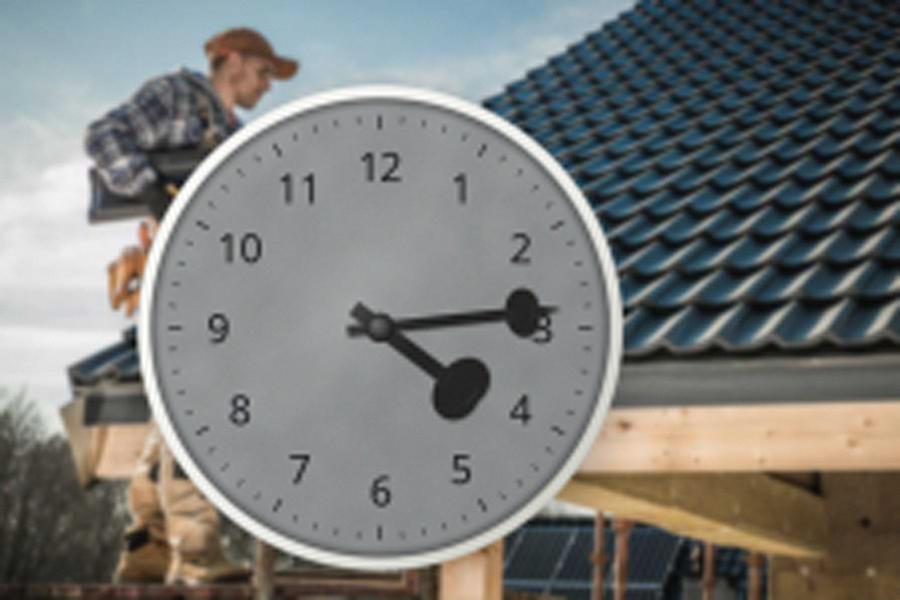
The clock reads 4.14
